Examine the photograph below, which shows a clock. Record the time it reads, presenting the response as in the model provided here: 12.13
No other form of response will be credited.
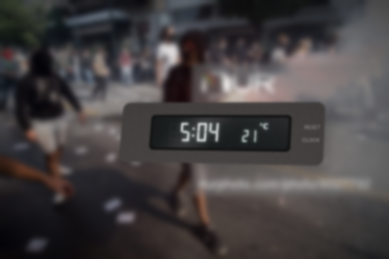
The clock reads 5.04
